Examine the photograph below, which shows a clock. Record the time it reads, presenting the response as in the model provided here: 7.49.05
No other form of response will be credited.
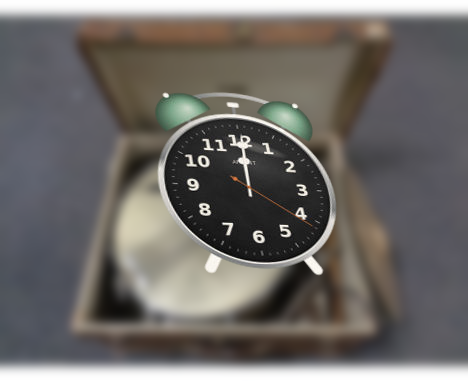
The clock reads 12.00.21
